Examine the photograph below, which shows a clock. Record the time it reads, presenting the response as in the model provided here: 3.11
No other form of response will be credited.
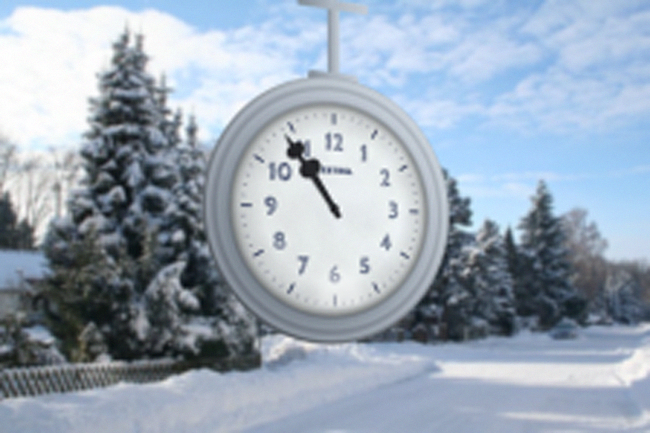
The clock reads 10.54
